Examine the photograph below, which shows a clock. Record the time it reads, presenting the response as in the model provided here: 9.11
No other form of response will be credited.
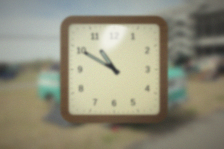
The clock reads 10.50
